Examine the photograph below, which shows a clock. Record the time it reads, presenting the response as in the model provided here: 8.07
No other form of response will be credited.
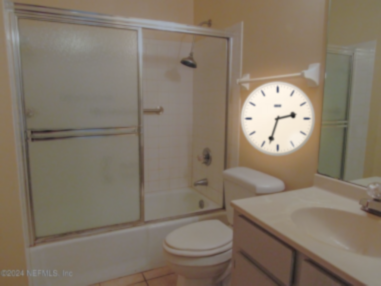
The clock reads 2.33
